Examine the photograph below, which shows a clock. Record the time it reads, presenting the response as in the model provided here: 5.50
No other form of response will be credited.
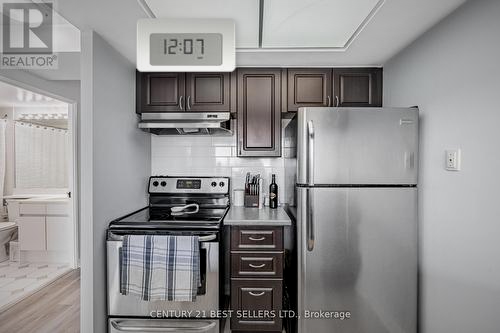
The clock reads 12.07
